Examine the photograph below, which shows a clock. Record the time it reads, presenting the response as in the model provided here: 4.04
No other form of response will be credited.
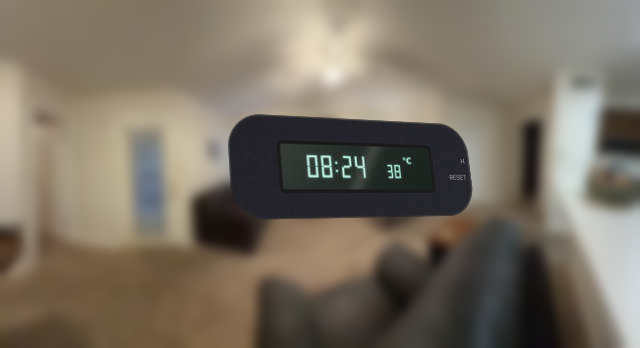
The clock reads 8.24
